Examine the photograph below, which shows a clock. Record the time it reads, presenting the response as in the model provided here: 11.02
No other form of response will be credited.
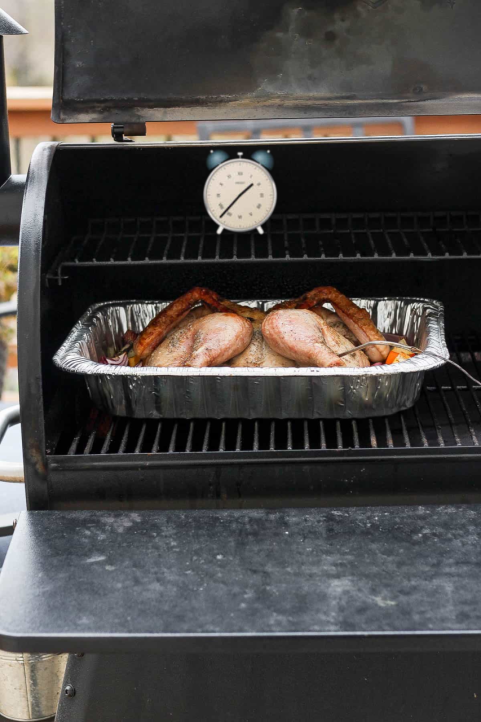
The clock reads 1.37
